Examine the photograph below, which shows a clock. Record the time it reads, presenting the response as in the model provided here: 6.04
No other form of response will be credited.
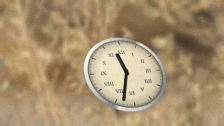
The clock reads 11.33
